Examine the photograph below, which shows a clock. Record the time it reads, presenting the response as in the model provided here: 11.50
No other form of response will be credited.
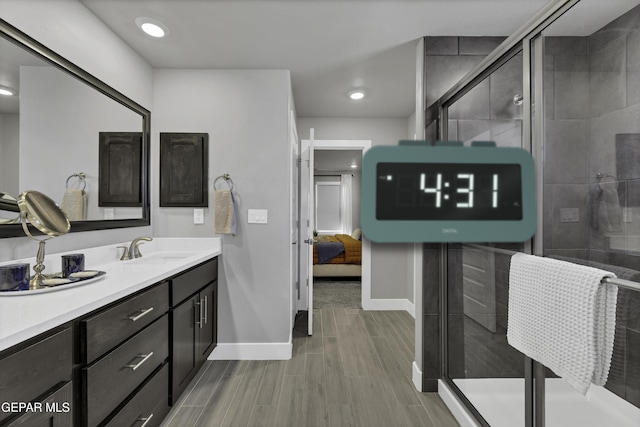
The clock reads 4.31
